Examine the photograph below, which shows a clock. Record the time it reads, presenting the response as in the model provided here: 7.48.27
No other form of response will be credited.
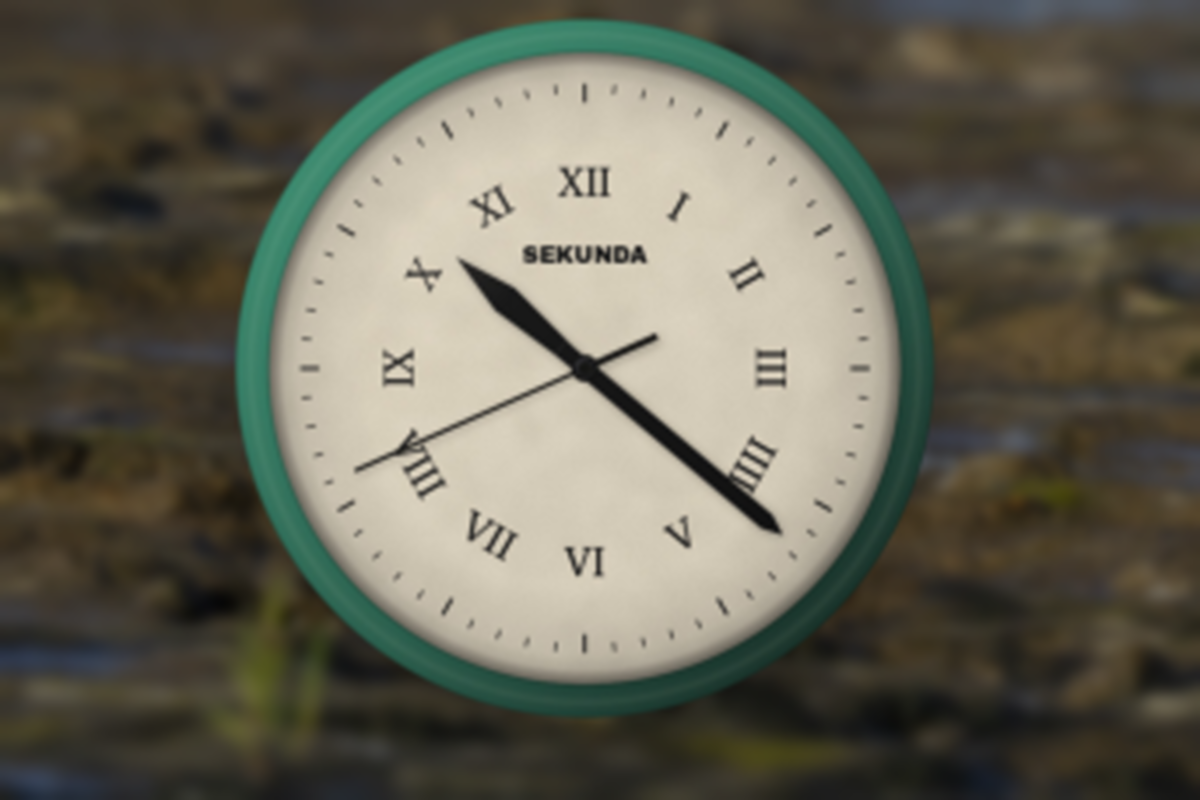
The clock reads 10.21.41
